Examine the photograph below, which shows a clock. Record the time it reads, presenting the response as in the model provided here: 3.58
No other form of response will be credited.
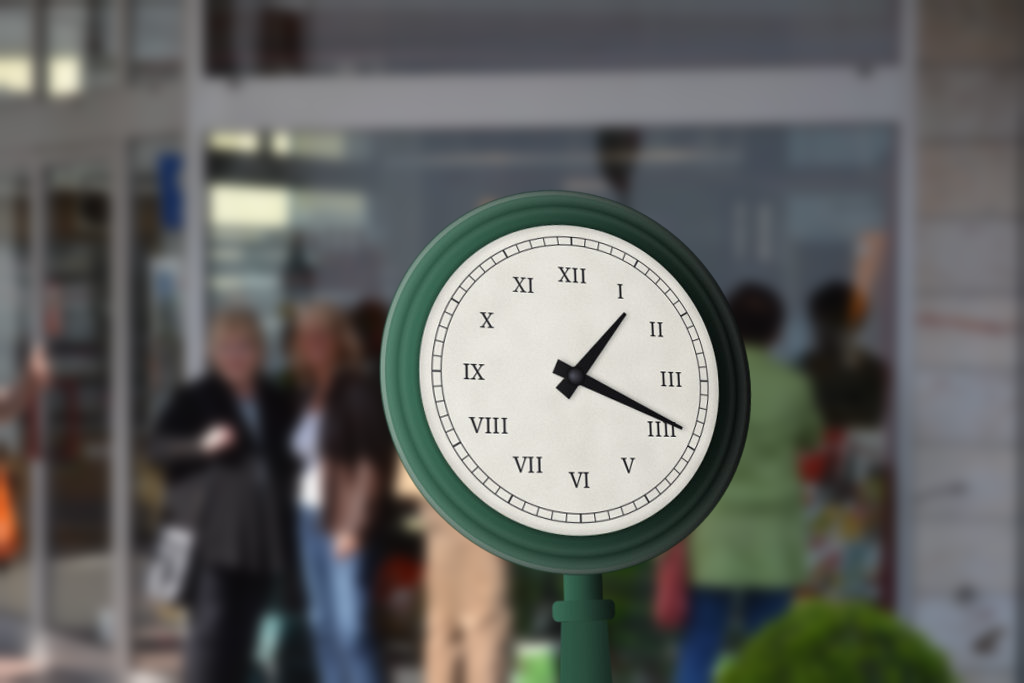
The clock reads 1.19
